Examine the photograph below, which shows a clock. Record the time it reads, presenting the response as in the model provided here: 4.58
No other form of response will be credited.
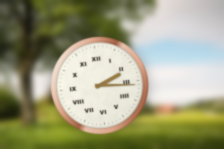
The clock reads 2.16
